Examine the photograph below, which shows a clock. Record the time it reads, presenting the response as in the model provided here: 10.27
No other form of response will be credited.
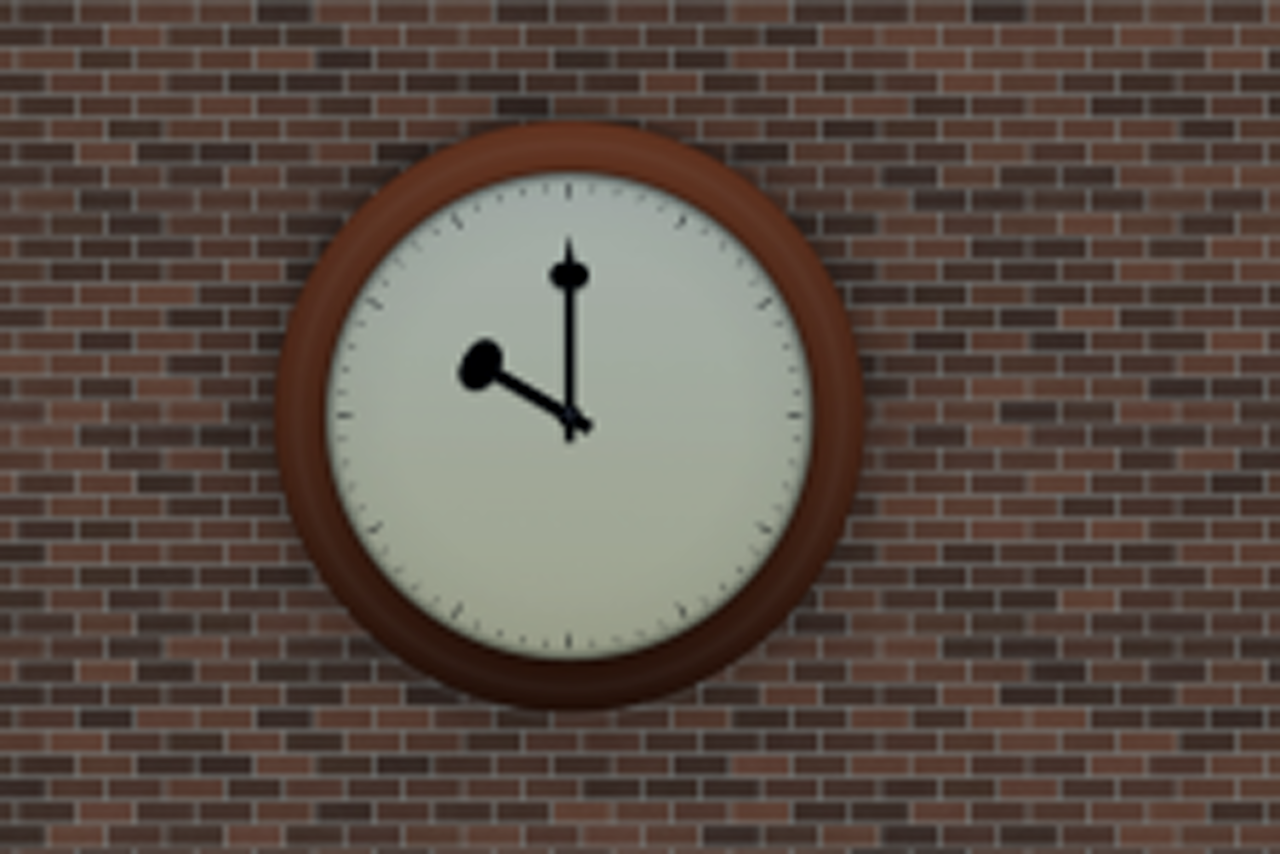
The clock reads 10.00
